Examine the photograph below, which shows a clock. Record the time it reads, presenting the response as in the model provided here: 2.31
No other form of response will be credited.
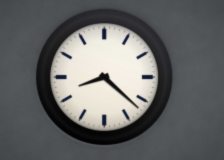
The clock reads 8.22
